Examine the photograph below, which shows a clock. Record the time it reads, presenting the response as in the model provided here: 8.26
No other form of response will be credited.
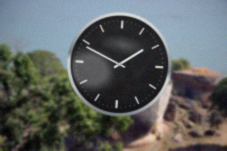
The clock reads 1.49
